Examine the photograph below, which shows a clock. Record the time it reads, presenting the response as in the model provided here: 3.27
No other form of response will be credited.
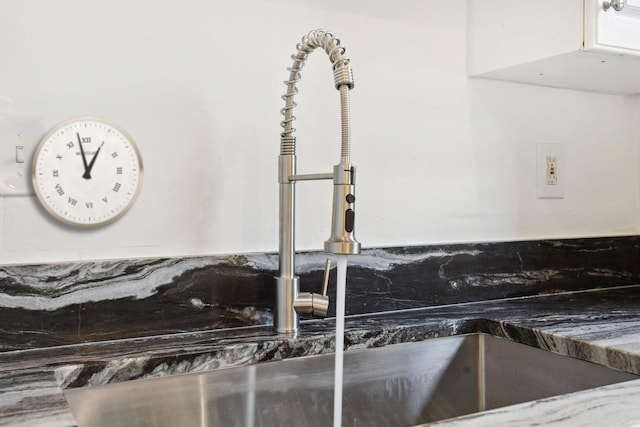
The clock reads 12.58
